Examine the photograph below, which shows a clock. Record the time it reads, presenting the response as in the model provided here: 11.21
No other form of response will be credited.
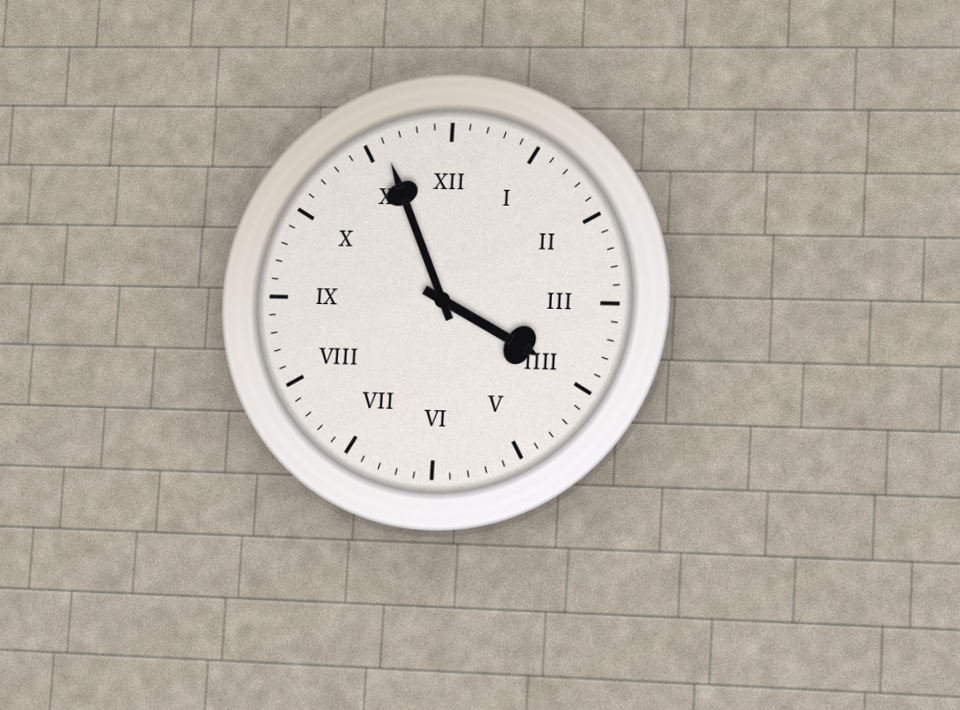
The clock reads 3.56
